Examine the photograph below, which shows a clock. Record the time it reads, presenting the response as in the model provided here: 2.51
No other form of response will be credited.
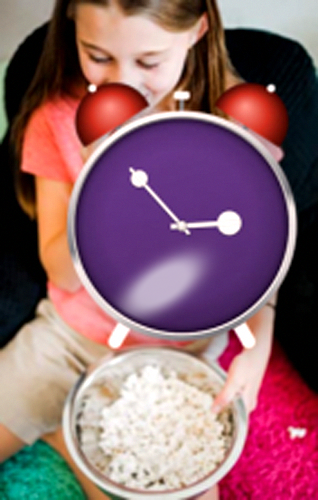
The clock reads 2.53
